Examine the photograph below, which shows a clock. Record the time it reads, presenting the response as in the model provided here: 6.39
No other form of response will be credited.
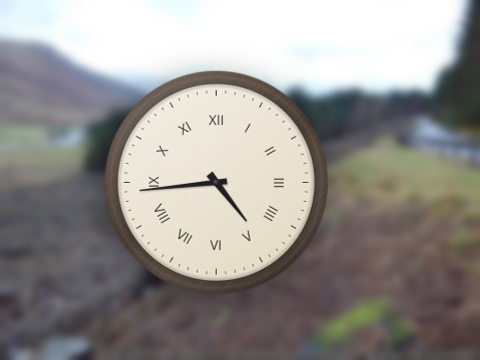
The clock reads 4.44
